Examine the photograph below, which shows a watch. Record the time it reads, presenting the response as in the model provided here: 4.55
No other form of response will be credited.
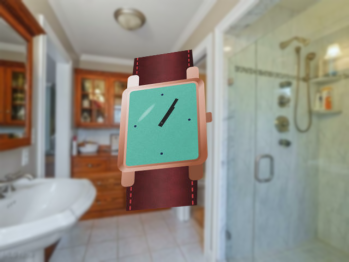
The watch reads 1.05
